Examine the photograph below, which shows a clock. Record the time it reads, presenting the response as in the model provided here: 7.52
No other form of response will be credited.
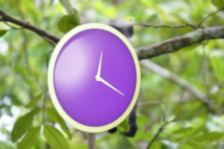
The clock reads 12.20
